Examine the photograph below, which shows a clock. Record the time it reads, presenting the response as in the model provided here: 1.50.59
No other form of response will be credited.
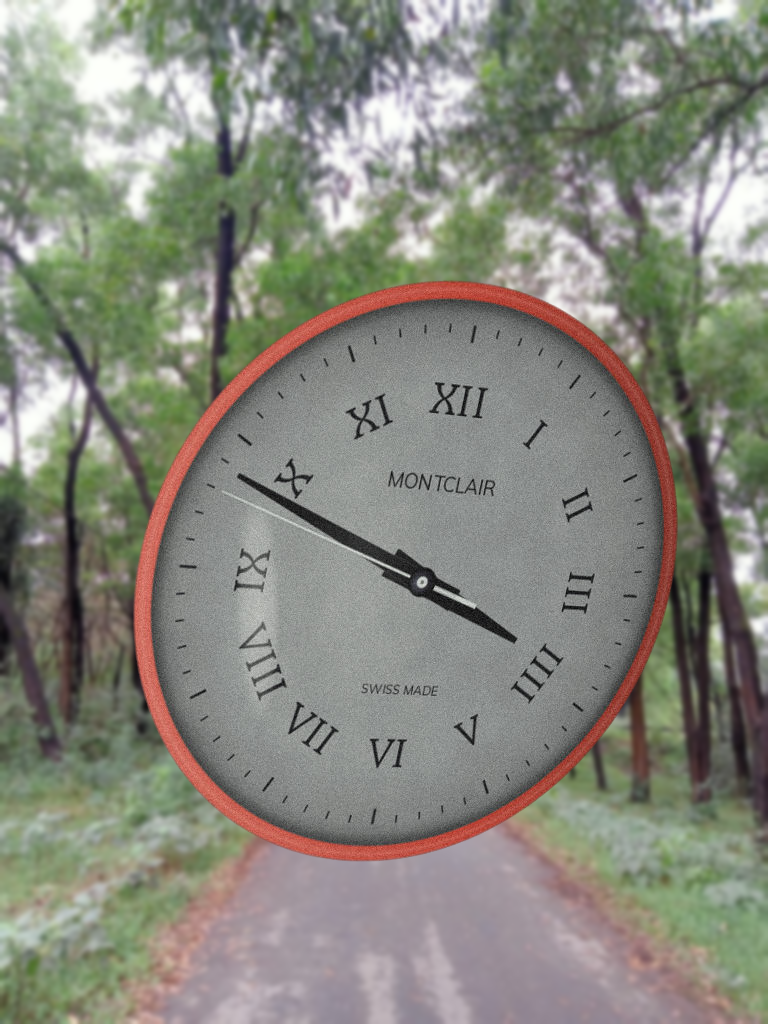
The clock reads 3.48.48
